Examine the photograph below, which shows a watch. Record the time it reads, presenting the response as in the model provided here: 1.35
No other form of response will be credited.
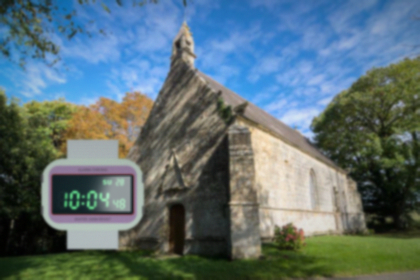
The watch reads 10.04
